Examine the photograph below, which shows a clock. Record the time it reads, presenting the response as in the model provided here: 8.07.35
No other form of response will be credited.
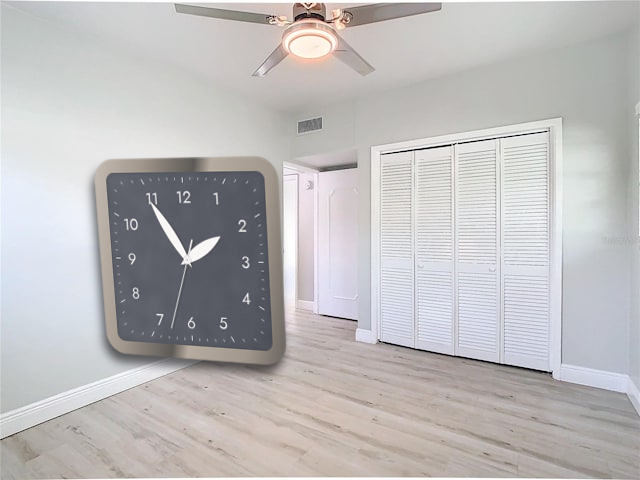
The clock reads 1.54.33
